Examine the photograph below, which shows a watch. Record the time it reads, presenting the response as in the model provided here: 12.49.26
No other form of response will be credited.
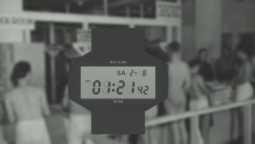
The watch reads 1.21.42
